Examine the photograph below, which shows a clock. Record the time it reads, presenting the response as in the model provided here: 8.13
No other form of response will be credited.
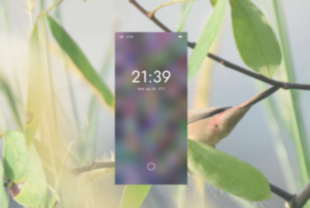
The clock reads 21.39
